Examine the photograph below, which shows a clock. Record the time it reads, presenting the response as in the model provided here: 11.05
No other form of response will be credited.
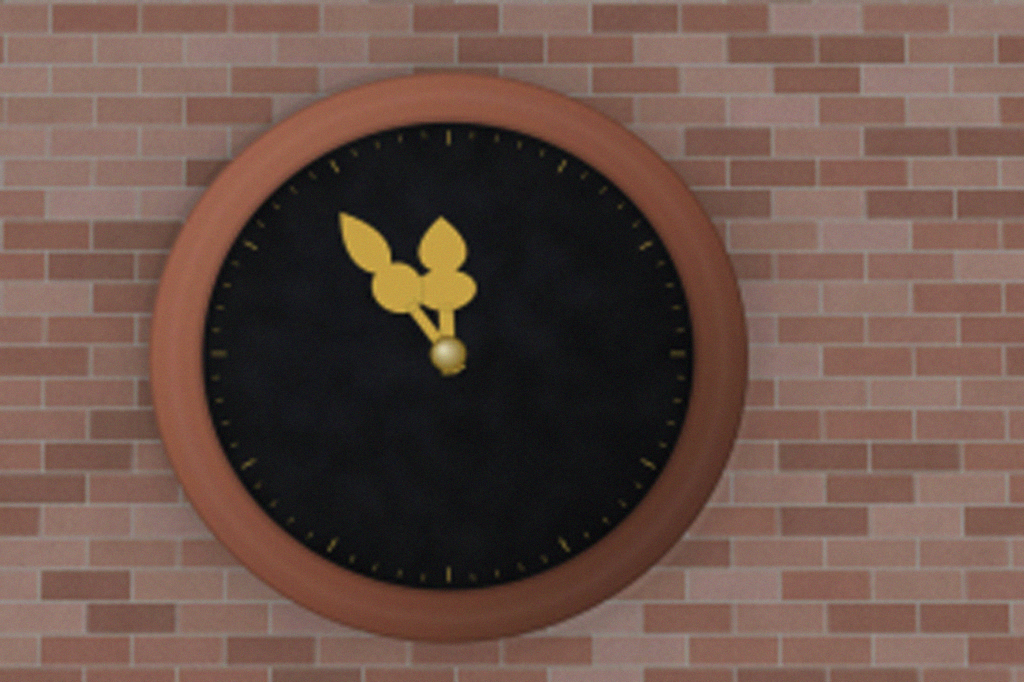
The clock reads 11.54
